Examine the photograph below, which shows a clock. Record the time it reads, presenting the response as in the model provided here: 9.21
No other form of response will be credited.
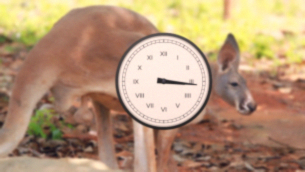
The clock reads 3.16
